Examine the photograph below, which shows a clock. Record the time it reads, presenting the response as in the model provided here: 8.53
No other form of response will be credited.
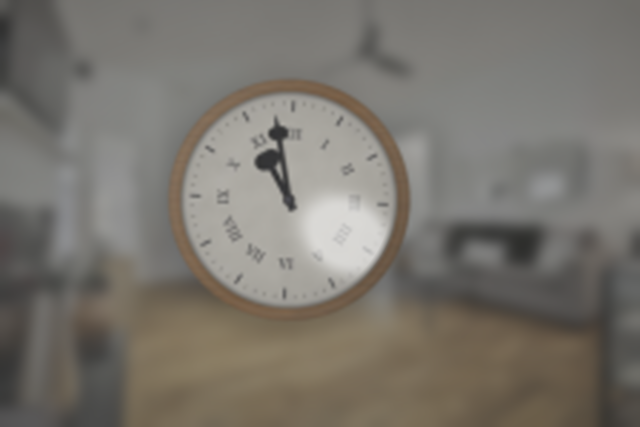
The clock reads 10.58
